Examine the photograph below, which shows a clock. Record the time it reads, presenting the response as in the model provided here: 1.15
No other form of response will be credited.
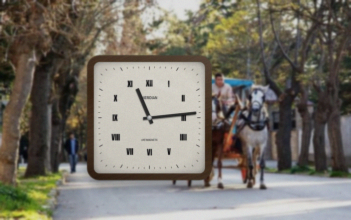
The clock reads 11.14
